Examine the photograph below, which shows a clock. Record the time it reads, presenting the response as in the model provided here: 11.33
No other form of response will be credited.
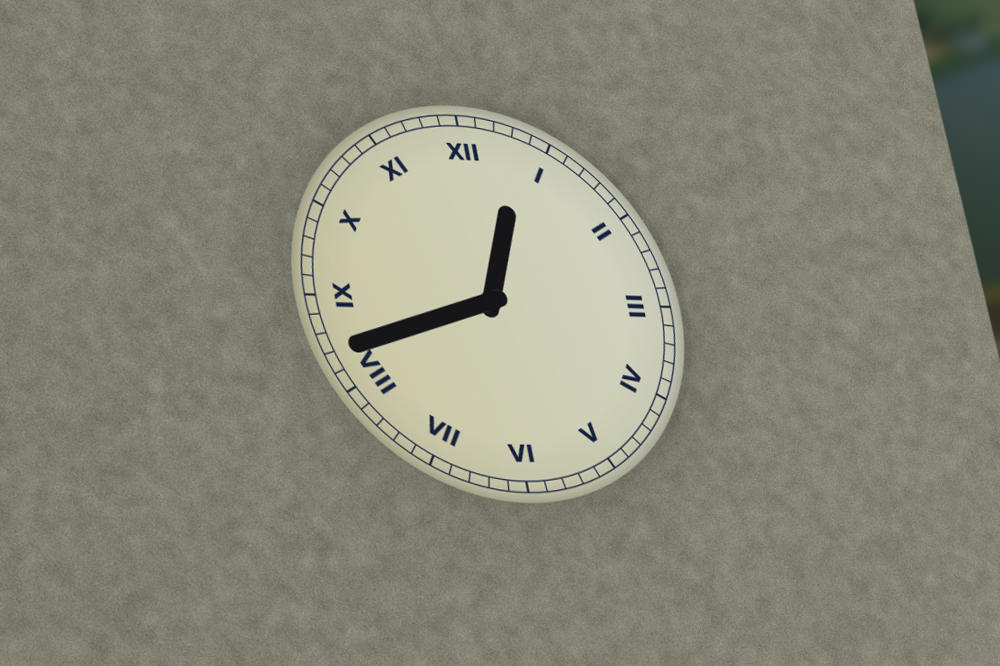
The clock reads 12.42
